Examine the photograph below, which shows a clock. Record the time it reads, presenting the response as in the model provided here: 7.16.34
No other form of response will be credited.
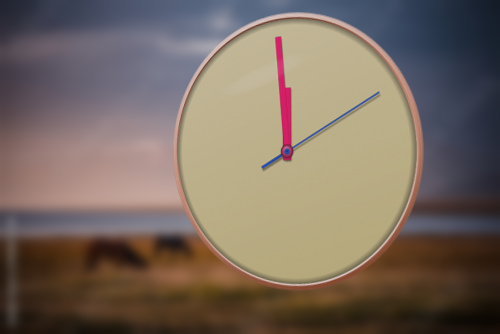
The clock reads 11.59.10
